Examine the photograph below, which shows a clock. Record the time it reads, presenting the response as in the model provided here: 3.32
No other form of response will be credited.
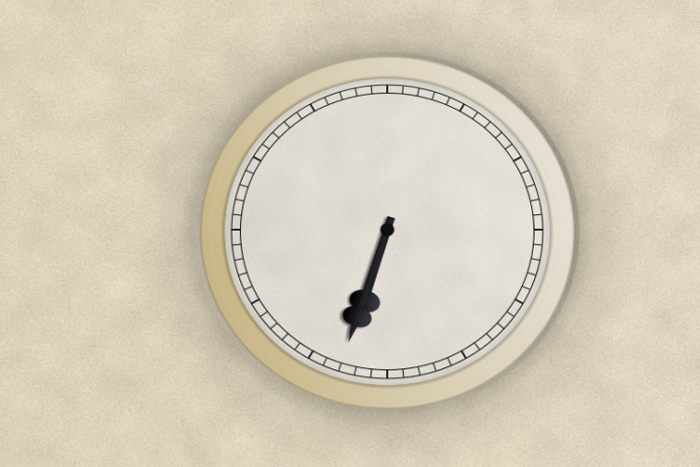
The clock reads 6.33
